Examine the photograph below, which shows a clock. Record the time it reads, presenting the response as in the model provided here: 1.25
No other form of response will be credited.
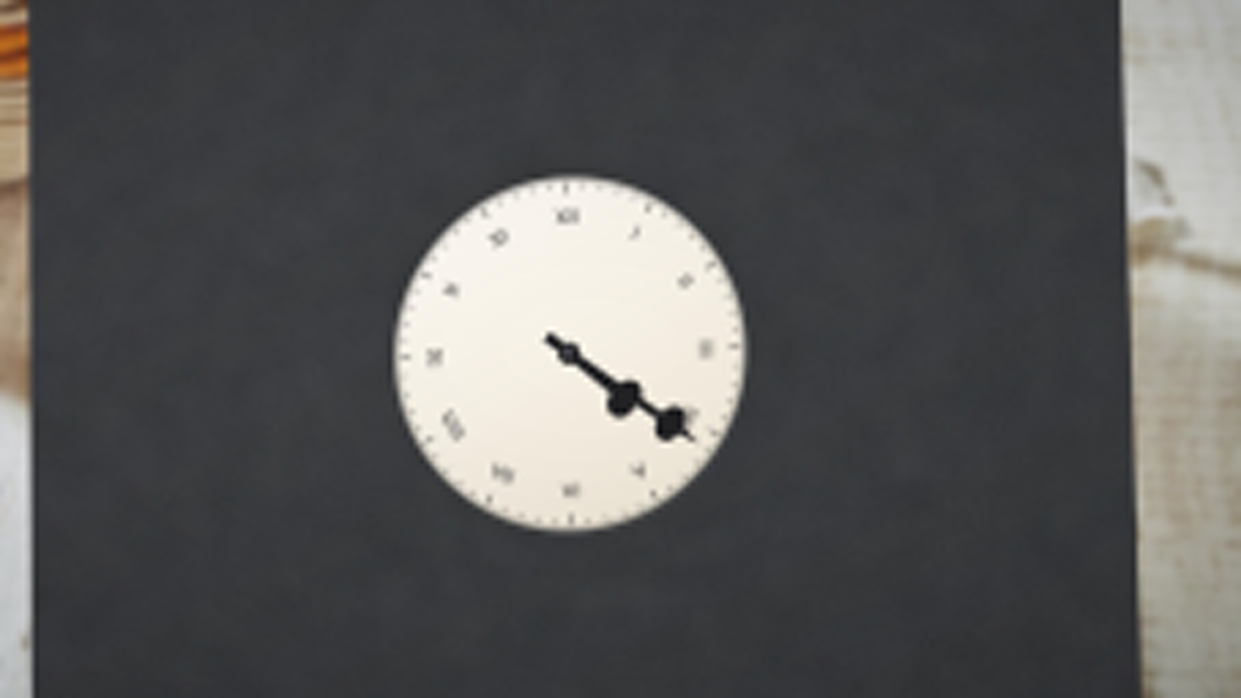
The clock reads 4.21
